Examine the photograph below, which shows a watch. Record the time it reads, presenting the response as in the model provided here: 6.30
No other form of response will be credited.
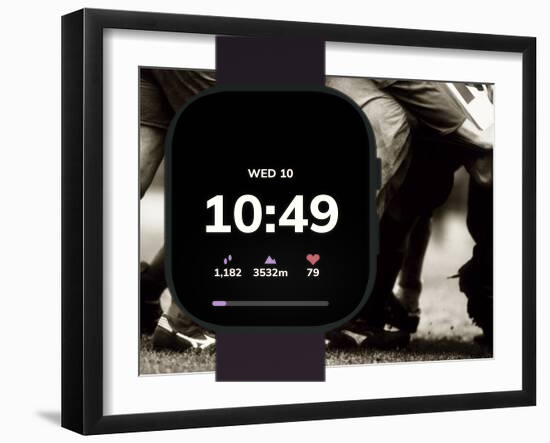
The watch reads 10.49
